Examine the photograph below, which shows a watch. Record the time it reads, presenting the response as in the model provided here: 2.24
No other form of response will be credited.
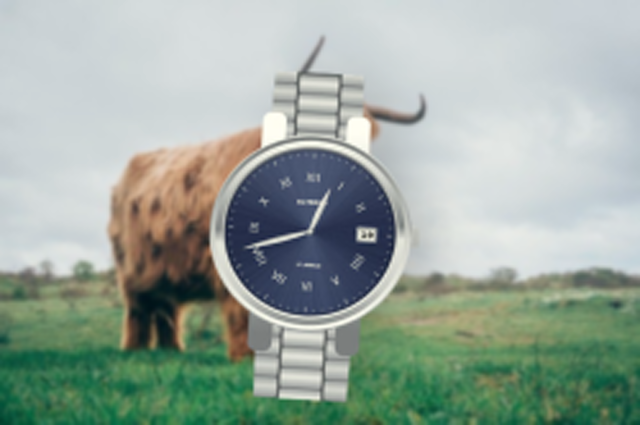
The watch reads 12.42
